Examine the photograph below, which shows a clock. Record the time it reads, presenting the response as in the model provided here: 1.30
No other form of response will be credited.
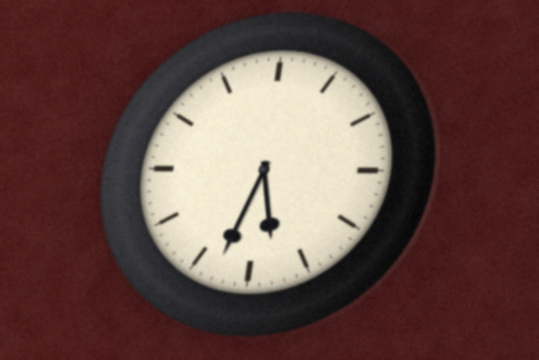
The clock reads 5.33
